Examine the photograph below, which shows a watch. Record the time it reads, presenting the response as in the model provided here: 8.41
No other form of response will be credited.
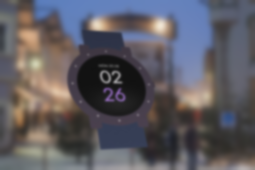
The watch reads 2.26
